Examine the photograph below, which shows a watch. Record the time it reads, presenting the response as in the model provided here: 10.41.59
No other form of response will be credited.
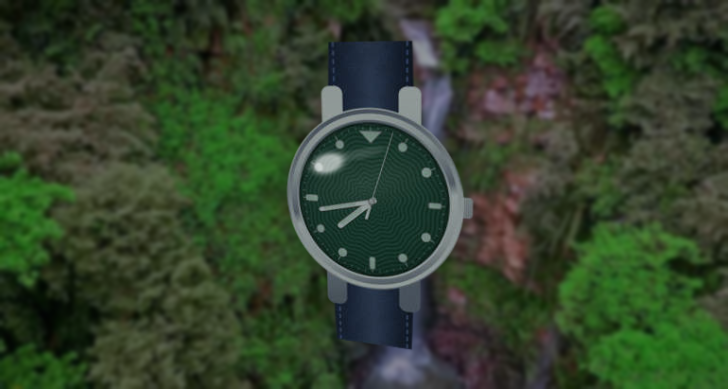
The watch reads 7.43.03
